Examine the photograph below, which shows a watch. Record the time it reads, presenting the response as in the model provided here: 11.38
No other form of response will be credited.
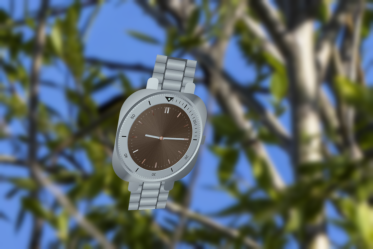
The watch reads 9.15
